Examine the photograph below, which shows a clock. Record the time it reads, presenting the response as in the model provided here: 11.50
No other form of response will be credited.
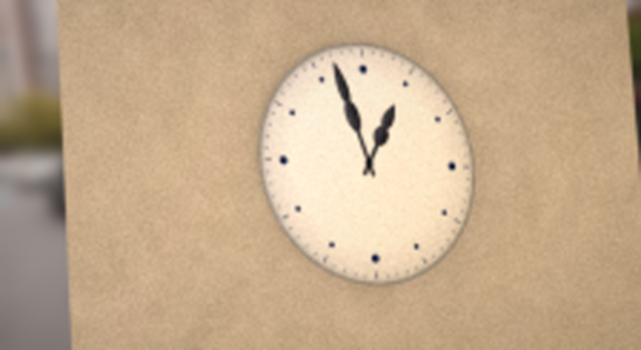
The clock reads 12.57
